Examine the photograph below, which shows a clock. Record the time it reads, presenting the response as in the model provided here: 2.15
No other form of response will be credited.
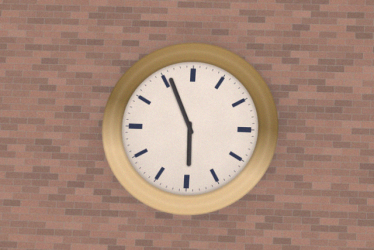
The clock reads 5.56
